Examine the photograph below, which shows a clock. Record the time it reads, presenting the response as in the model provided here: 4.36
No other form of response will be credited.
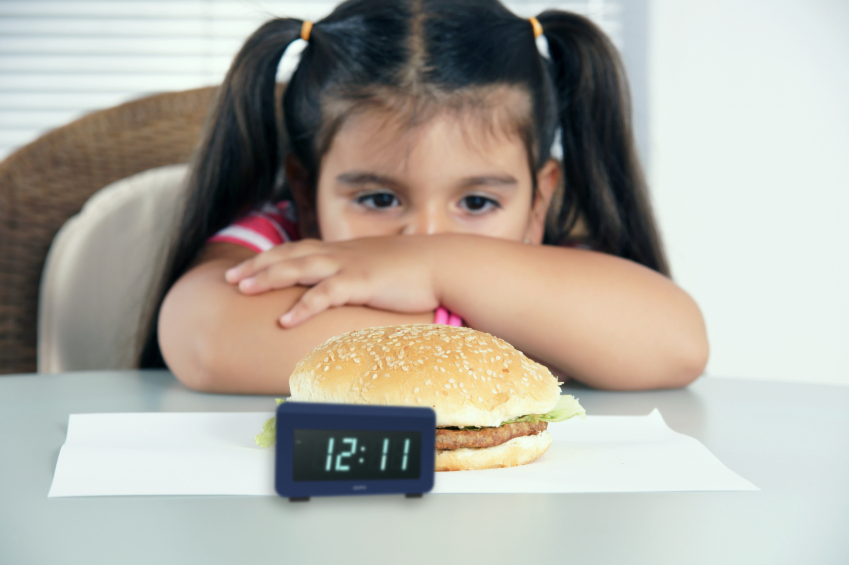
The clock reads 12.11
